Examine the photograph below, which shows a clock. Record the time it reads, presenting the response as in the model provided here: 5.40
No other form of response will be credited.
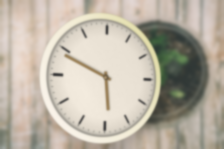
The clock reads 5.49
